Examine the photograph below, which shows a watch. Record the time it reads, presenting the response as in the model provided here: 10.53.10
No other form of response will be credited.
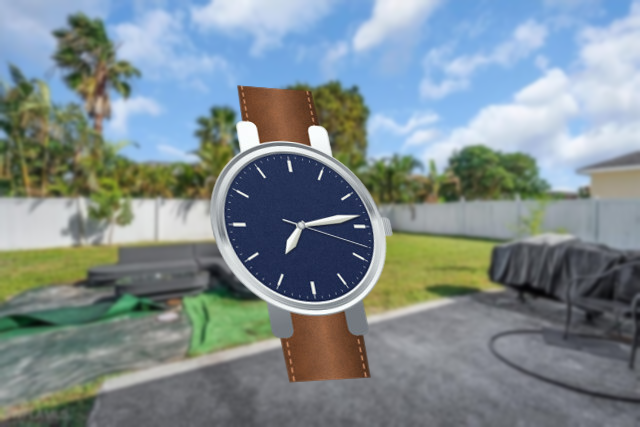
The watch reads 7.13.18
